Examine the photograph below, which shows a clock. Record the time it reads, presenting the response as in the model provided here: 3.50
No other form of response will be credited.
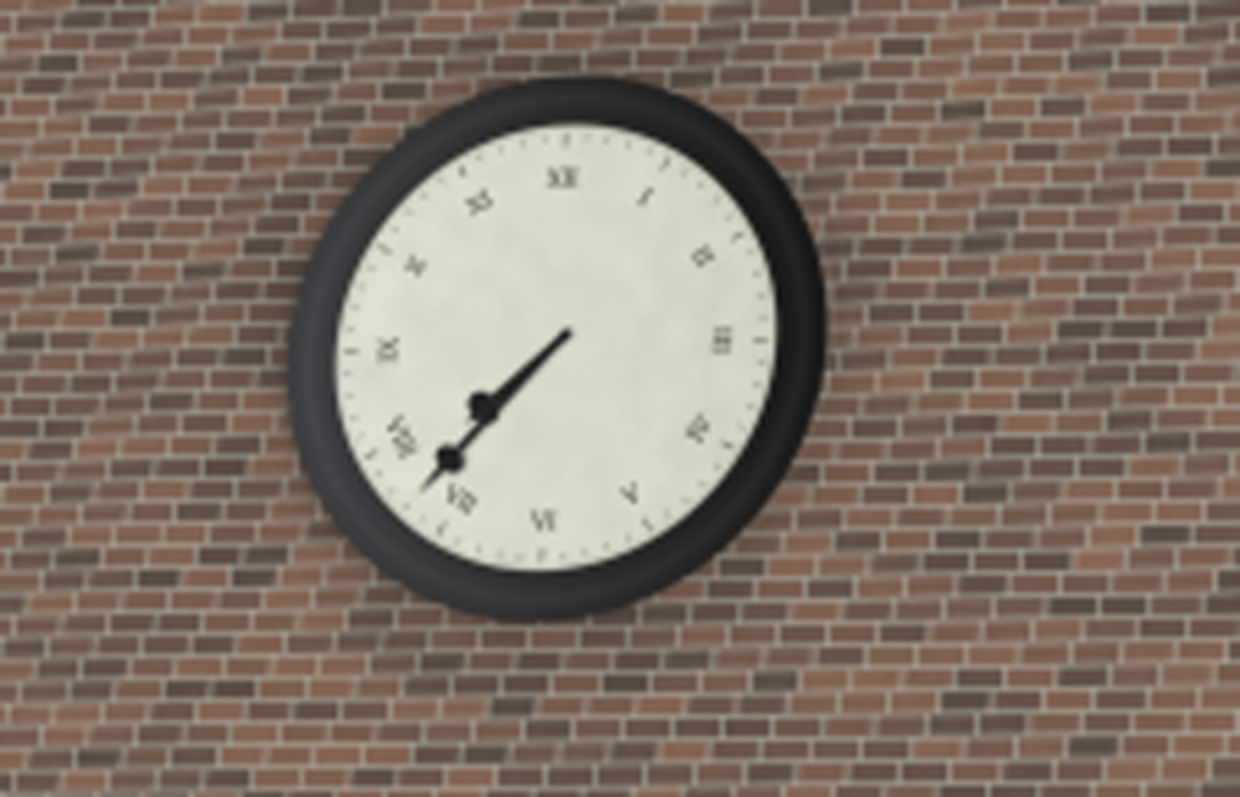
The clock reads 7.37
